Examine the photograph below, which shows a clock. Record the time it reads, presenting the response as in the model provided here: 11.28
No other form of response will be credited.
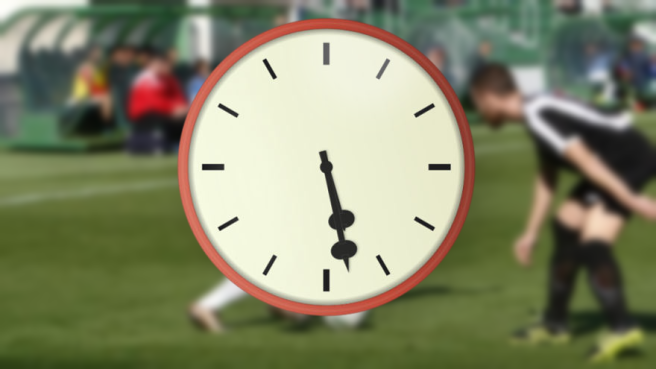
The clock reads 5.28
